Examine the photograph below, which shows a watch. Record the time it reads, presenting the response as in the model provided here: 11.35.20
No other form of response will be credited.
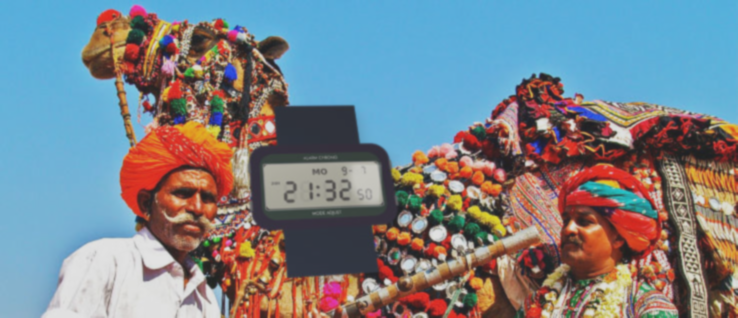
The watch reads 21.32.50
